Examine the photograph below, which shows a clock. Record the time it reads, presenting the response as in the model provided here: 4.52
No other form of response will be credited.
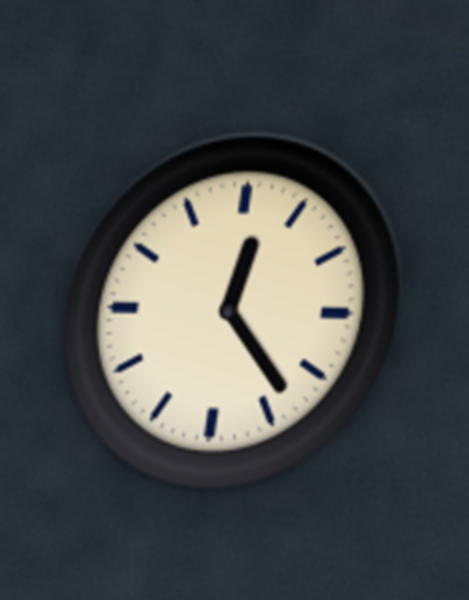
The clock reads 12.23
